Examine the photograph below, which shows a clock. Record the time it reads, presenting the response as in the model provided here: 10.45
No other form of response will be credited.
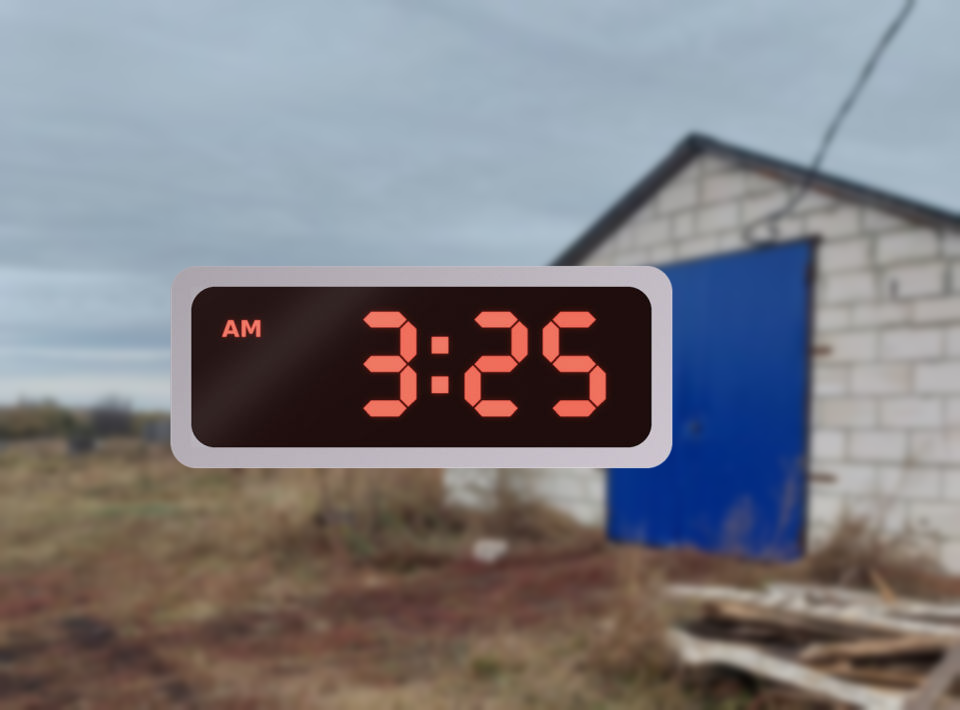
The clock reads 3.25
